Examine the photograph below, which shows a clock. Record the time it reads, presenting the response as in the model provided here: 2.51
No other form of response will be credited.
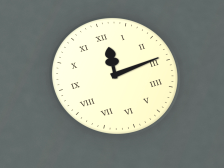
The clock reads 12.14
